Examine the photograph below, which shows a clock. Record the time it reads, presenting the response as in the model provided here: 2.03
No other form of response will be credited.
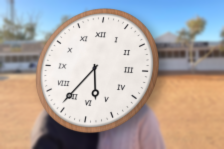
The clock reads 5.36
